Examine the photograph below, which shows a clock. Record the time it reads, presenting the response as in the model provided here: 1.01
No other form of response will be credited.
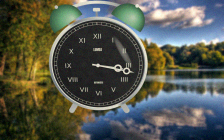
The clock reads 3.17
